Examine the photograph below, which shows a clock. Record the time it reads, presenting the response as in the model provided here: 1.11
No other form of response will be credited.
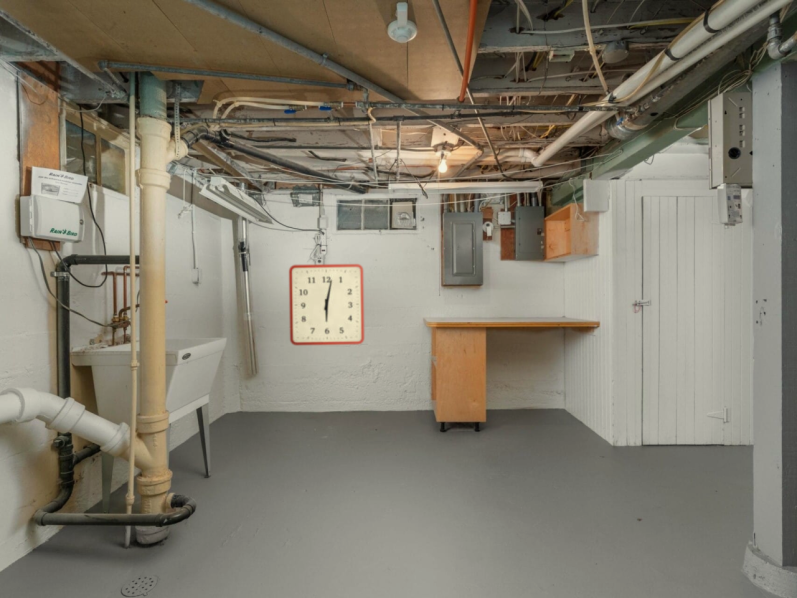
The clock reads 6.02
